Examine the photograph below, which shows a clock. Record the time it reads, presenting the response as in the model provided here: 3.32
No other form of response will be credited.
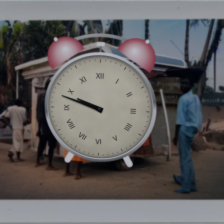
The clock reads 9.48
